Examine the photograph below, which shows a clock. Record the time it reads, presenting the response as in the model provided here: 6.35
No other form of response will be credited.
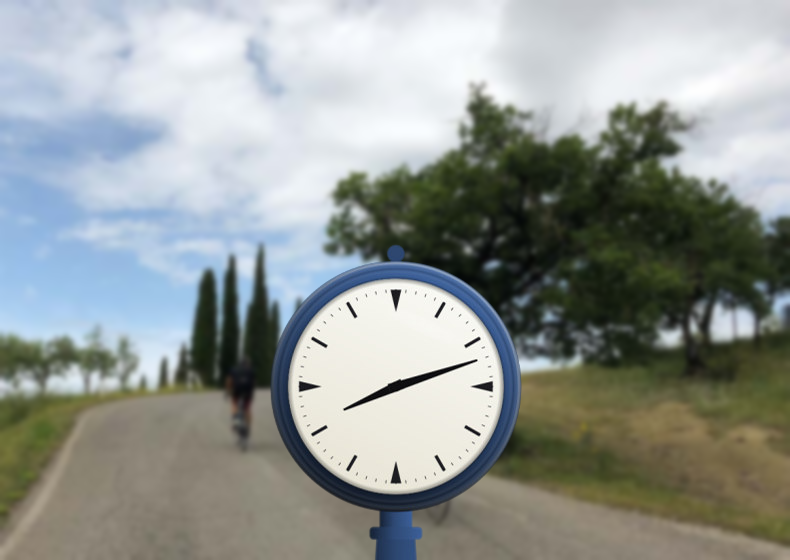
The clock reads 8.12
